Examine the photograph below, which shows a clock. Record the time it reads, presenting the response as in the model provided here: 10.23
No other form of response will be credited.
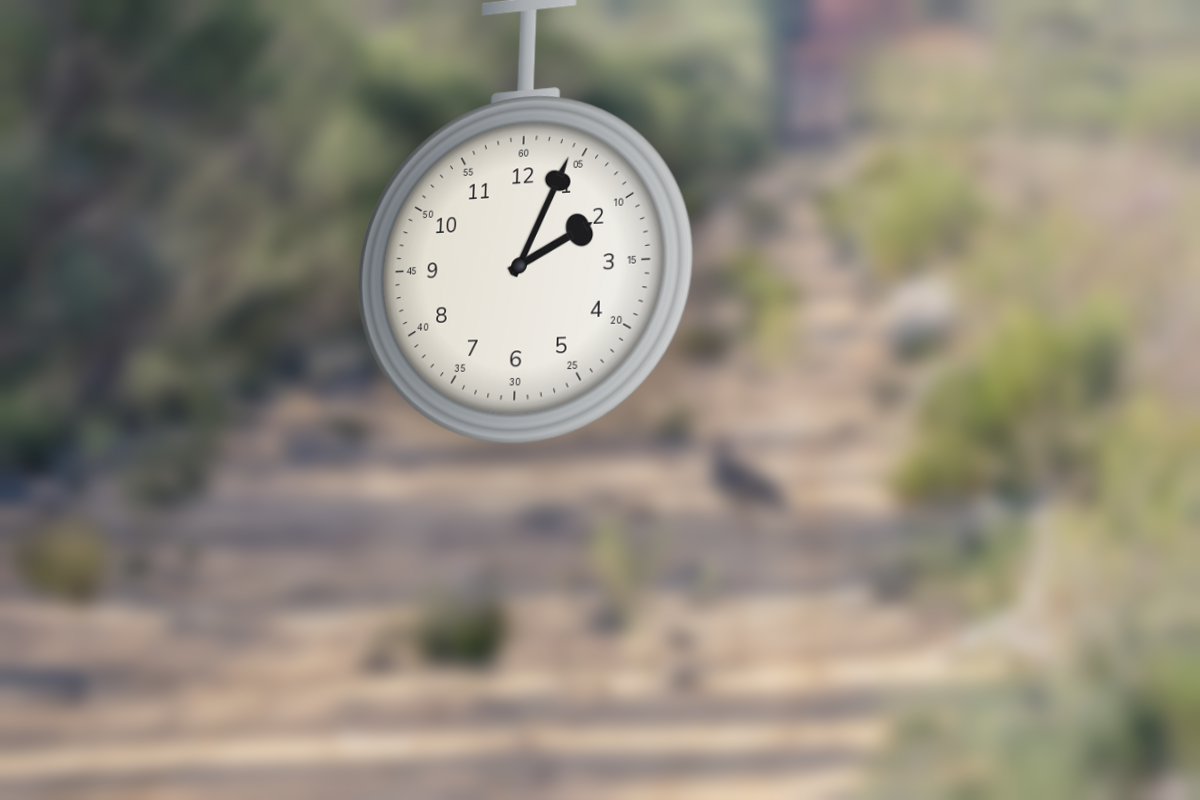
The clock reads 2.04
